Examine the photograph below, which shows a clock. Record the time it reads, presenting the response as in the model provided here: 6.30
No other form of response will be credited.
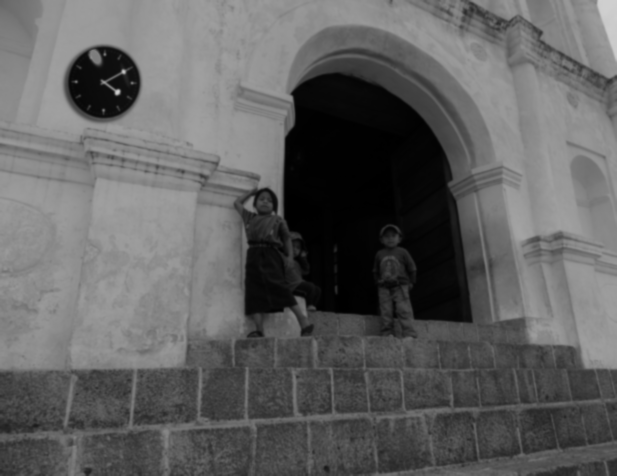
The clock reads 4.10
